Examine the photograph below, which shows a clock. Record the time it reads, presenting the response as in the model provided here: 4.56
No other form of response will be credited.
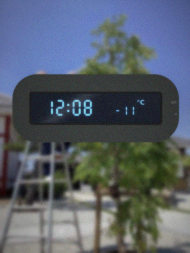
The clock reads 12.08
